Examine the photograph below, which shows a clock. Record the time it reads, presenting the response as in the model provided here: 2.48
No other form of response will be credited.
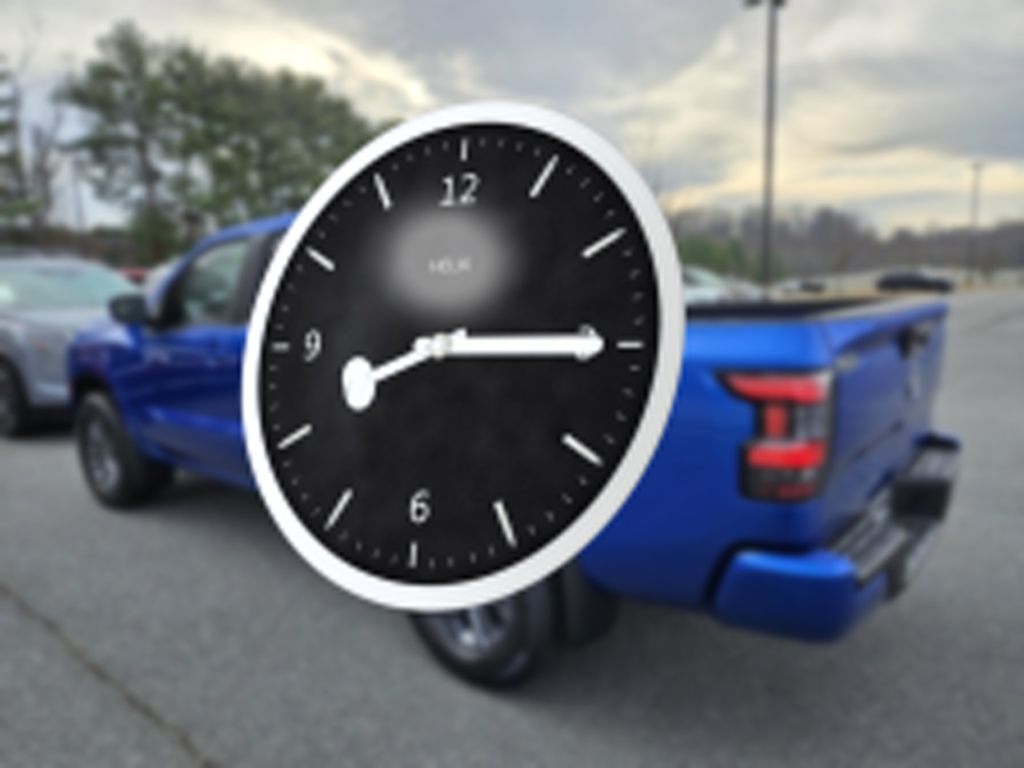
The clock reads 8.15
